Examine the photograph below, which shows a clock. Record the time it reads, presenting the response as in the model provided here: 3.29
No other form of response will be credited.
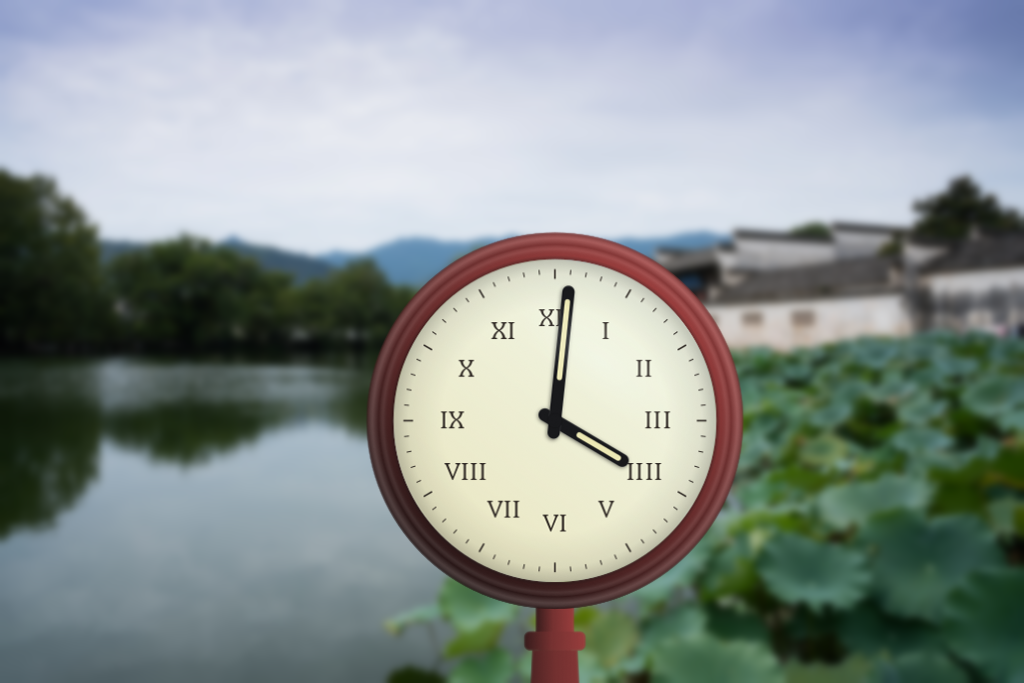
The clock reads 4.01
